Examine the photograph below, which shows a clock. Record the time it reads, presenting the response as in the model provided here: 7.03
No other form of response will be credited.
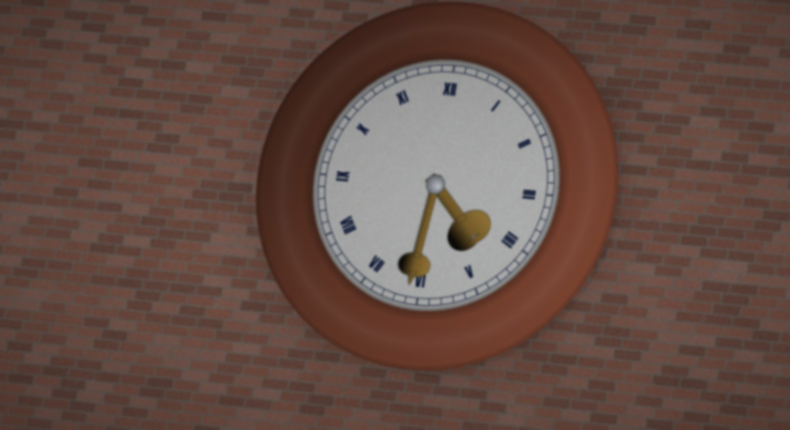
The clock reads 4.31
